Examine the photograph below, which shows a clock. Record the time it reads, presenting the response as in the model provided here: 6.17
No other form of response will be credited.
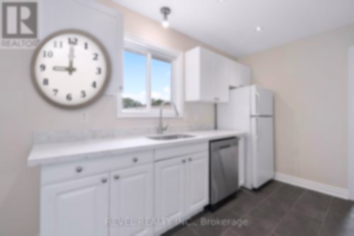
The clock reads 9.00
